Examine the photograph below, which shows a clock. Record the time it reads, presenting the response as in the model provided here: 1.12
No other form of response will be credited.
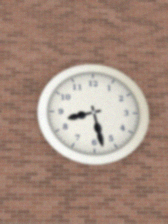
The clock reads 8.28
